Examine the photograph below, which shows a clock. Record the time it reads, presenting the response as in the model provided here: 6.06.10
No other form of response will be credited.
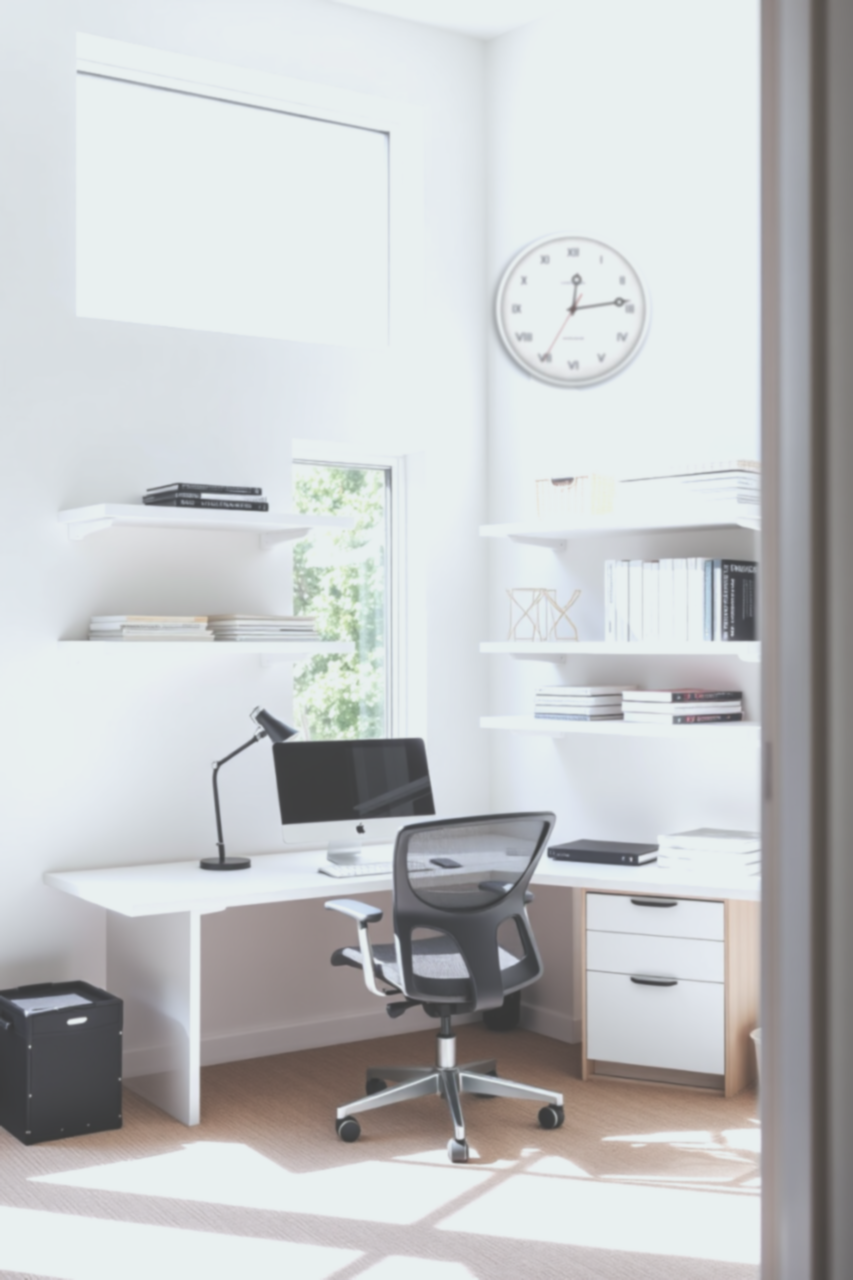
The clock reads 12.13.35
